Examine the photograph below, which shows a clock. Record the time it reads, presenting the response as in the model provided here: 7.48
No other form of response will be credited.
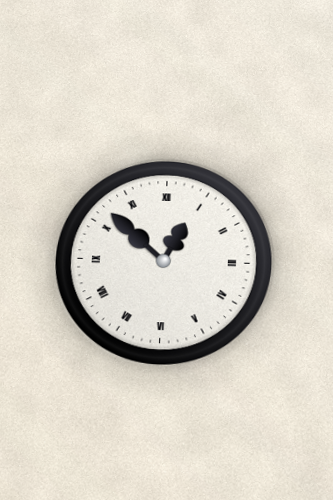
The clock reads 12.52
